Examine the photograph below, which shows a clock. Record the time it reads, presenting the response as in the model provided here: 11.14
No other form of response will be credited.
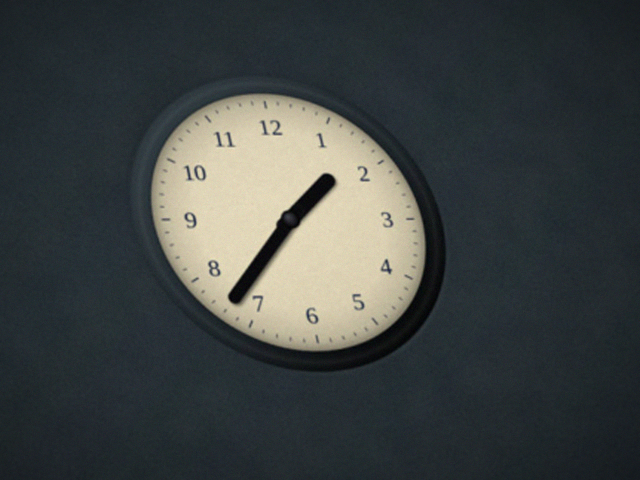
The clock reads 1.37
